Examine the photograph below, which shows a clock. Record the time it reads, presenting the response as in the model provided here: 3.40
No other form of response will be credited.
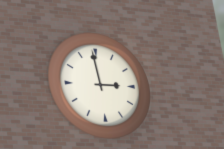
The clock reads 2.59
